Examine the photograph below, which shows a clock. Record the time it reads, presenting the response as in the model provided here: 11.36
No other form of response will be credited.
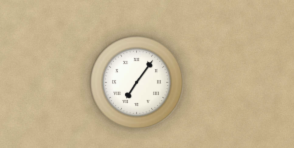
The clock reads 7.06
